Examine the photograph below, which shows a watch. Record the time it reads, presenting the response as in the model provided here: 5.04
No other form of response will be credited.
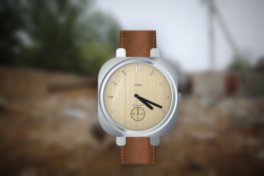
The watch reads 4.19
